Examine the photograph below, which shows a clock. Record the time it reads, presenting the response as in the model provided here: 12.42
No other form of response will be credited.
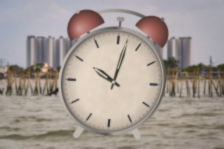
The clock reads 10.02
